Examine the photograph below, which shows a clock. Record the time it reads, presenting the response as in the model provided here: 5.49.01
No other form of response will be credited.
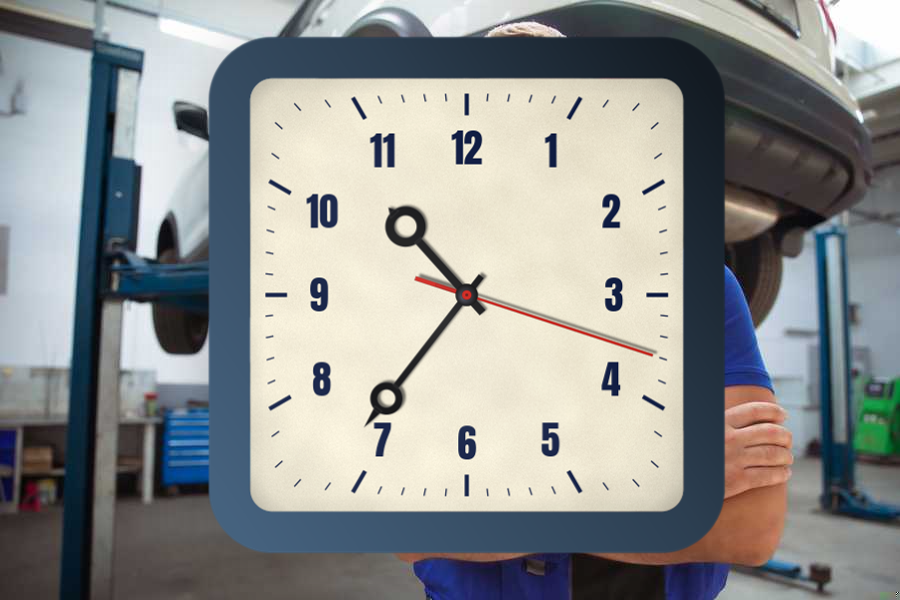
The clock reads 10.36.18
